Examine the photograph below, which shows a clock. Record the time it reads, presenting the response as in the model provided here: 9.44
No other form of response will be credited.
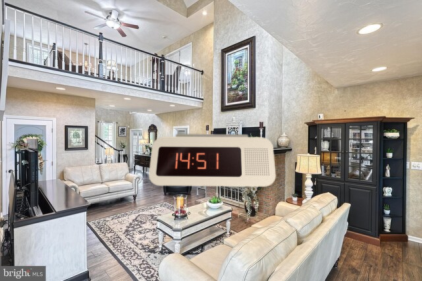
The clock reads 14.51
